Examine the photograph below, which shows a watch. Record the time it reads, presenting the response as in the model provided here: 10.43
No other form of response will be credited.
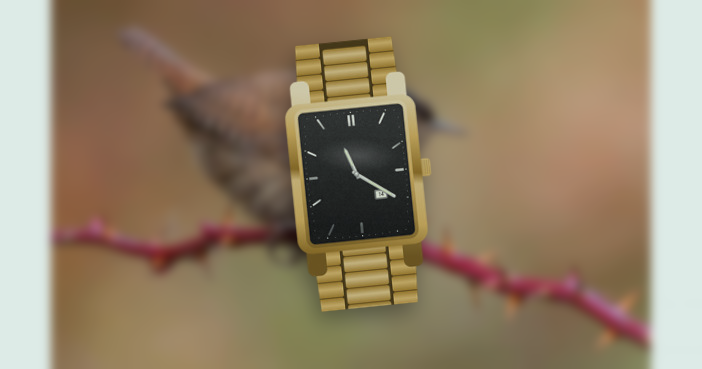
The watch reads 11.21
